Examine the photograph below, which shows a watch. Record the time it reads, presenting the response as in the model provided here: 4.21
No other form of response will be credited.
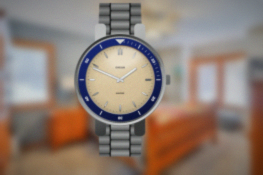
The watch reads 1.49
